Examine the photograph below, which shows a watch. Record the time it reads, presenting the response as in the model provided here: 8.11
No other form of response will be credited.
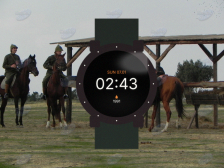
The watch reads 2.43
